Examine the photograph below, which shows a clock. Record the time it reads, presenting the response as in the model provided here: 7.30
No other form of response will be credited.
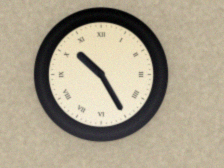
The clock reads 10.25
